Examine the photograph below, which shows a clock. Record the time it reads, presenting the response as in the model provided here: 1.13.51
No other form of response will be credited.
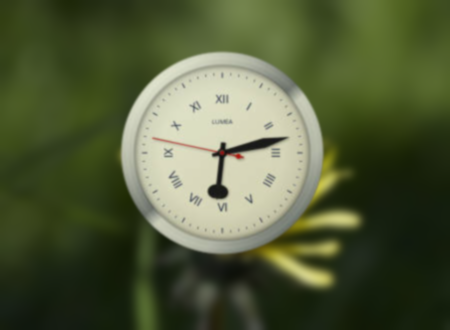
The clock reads 6.12.47
